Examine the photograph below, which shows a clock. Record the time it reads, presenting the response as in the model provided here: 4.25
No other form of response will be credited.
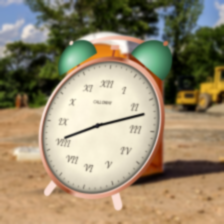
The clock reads 8.12
